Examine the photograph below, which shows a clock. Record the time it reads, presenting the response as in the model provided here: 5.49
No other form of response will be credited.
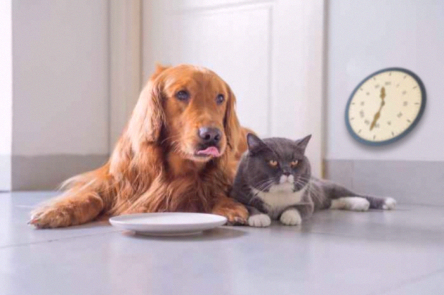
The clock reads 11.32
